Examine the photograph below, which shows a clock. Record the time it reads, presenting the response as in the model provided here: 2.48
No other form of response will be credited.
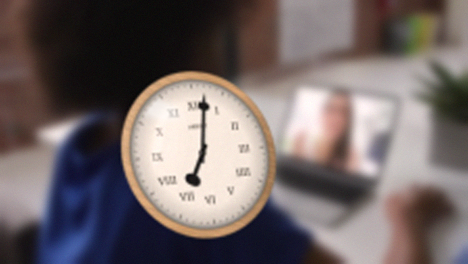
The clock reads 7.02
